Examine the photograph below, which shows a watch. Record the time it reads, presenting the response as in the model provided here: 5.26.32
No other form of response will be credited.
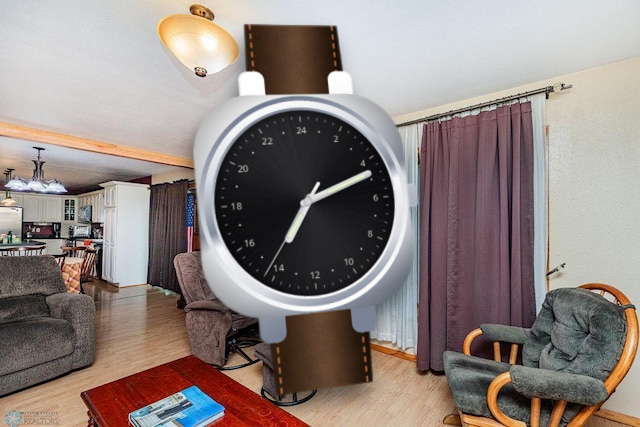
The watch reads 14.11.36
